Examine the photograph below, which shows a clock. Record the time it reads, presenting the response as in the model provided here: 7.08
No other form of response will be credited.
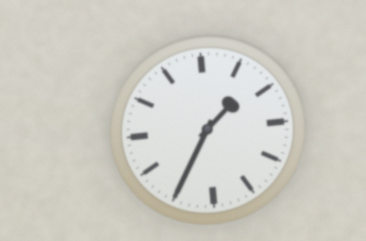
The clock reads 1.35
